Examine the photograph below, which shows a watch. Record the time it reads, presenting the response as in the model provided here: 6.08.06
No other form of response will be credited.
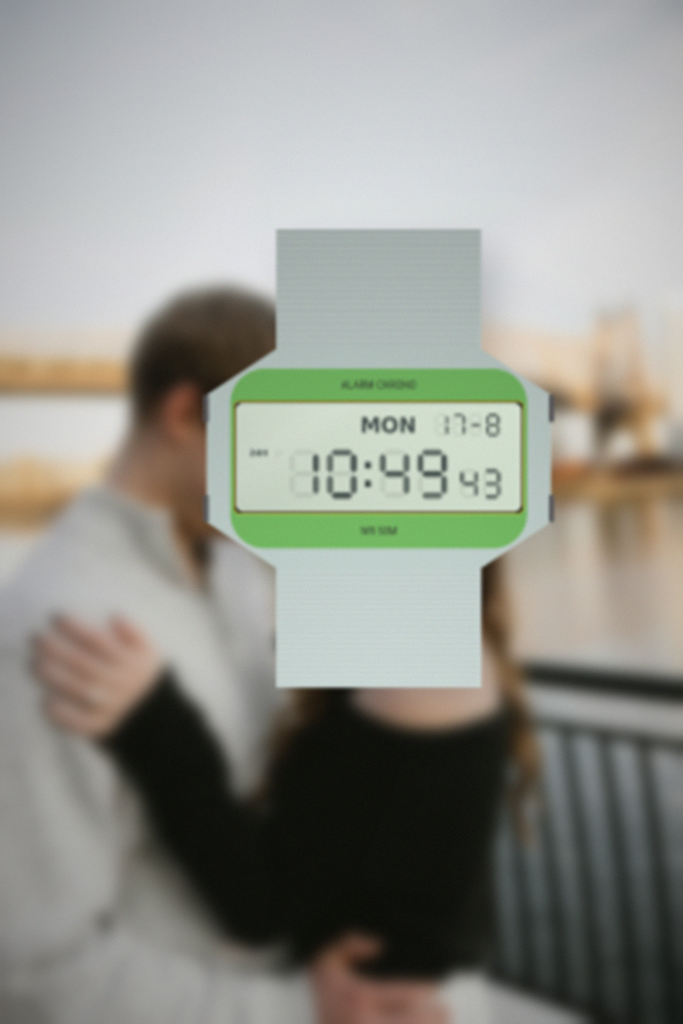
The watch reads 10.49.43
